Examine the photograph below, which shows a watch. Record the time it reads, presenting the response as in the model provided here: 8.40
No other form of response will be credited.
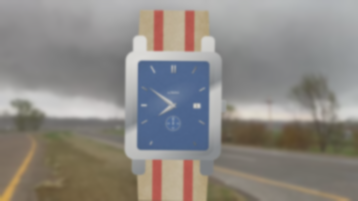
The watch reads 7.51
